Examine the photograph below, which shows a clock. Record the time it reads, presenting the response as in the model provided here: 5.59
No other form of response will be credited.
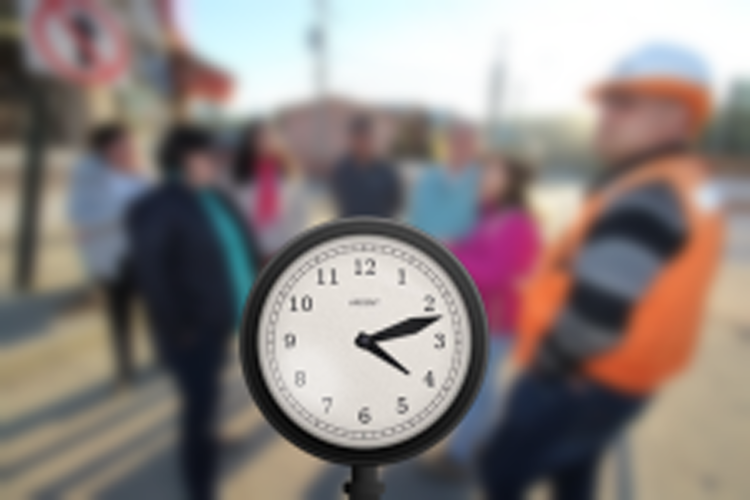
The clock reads 4.12
